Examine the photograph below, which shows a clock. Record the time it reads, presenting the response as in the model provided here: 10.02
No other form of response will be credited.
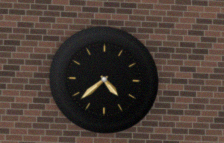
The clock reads 4.38
